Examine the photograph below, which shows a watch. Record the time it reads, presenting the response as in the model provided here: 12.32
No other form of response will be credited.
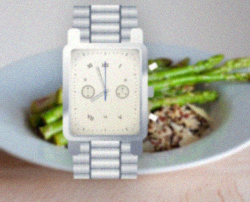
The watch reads 7.57
